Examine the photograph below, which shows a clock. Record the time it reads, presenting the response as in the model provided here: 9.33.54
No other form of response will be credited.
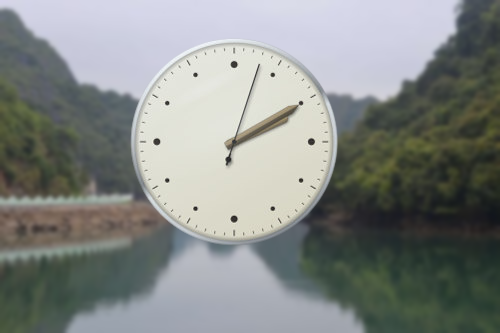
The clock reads 2.10.03
